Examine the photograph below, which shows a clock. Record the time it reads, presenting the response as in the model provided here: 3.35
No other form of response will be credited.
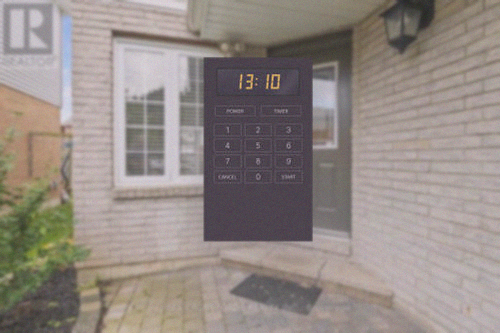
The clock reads 13.10
